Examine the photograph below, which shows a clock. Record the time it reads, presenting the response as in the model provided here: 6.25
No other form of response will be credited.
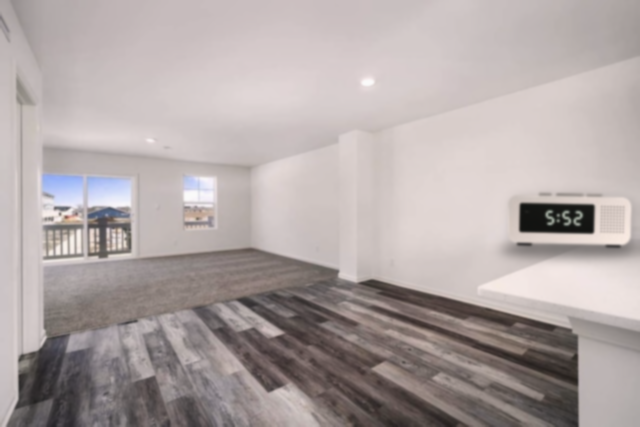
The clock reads 5.52
